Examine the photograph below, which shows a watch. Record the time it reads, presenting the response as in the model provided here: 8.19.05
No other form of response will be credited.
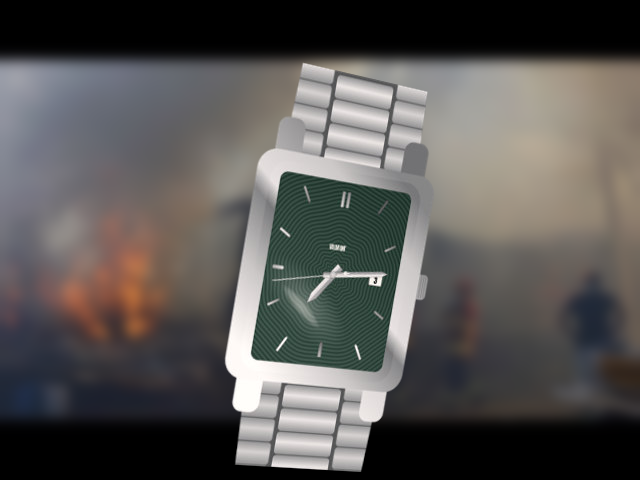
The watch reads 7.13.43
